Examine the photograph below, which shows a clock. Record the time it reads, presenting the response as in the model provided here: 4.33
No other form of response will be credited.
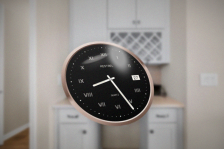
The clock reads 8.26
